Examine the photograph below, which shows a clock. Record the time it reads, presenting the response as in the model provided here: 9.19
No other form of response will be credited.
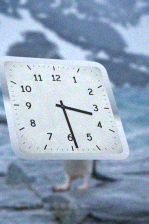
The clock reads 3.29
